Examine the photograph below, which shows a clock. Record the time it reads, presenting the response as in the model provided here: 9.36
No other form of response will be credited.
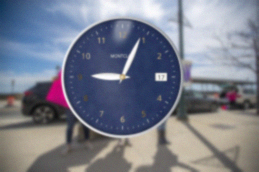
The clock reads 9.04
